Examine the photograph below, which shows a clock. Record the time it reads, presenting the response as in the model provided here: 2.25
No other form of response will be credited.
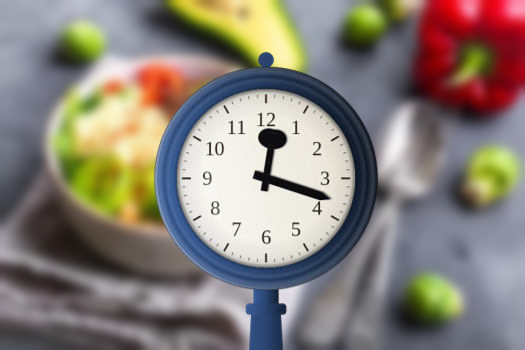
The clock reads 12.18
